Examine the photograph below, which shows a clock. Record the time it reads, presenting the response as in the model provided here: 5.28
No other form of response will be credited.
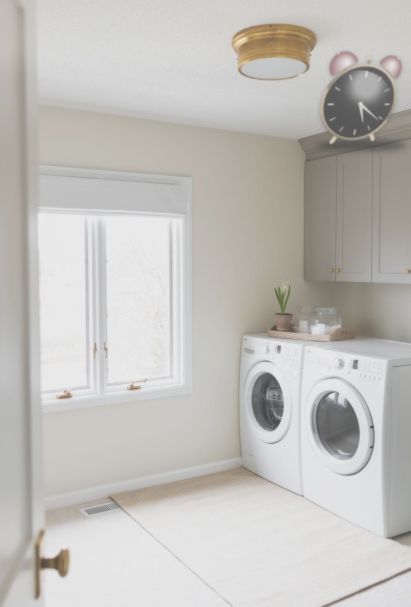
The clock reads 5.21
